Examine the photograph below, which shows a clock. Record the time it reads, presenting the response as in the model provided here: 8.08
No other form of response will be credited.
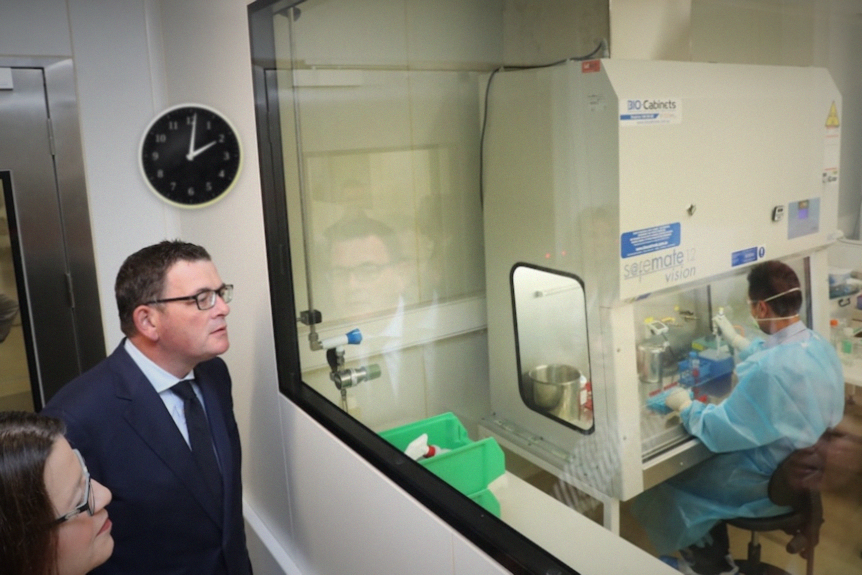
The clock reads 2.01
